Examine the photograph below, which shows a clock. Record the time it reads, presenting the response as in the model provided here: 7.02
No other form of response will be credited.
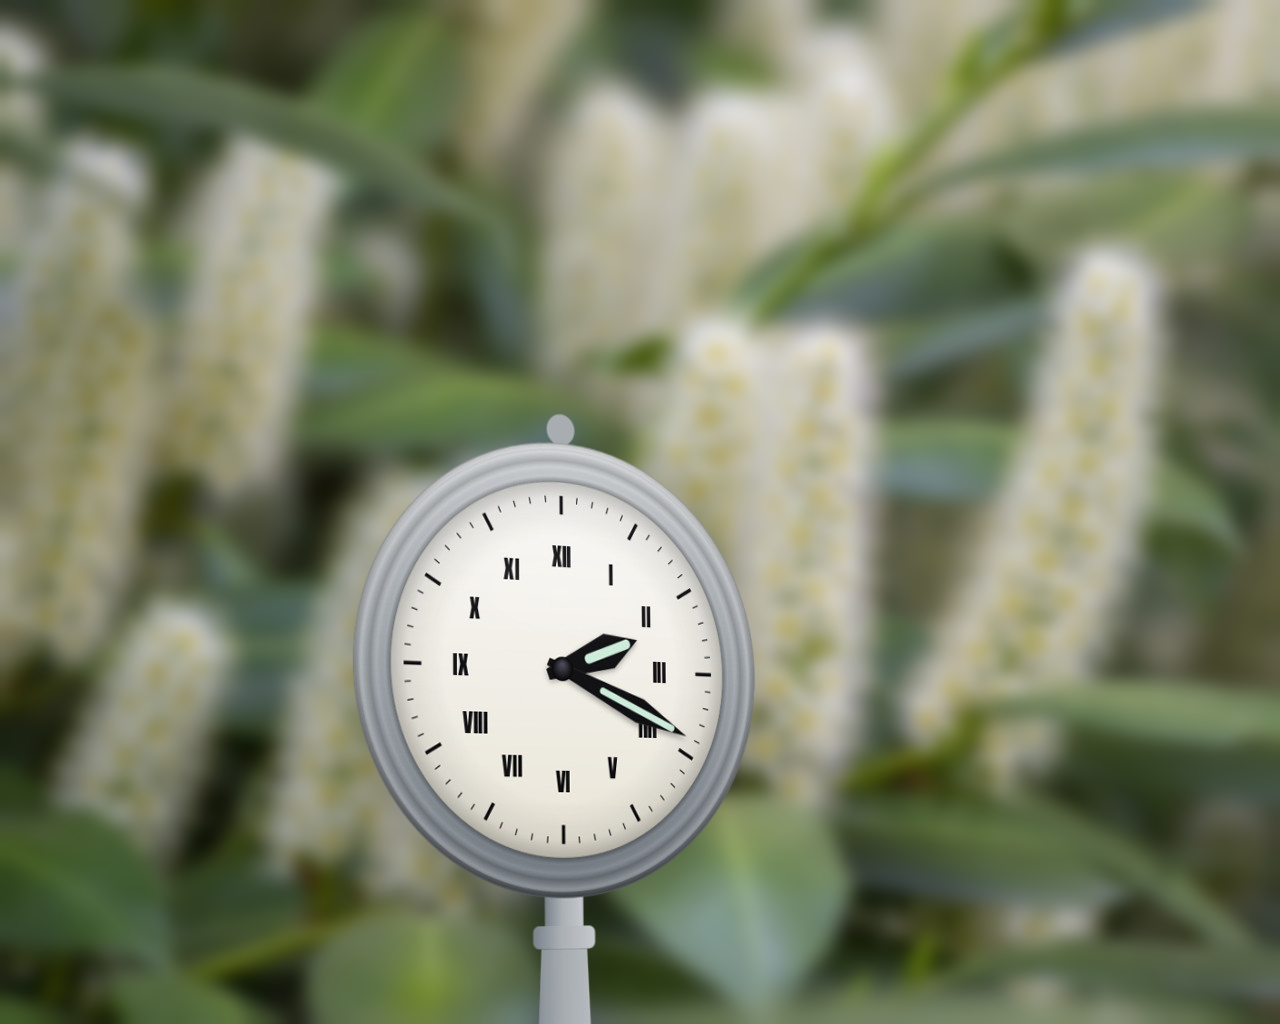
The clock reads 2.19
